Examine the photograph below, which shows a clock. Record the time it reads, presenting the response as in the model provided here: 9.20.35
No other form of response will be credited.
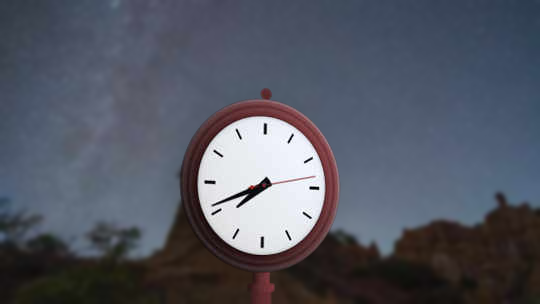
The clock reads 7.41.13
